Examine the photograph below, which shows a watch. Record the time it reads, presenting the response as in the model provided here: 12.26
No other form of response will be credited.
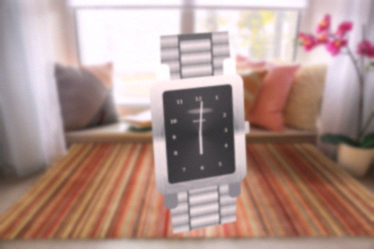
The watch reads 6.01
